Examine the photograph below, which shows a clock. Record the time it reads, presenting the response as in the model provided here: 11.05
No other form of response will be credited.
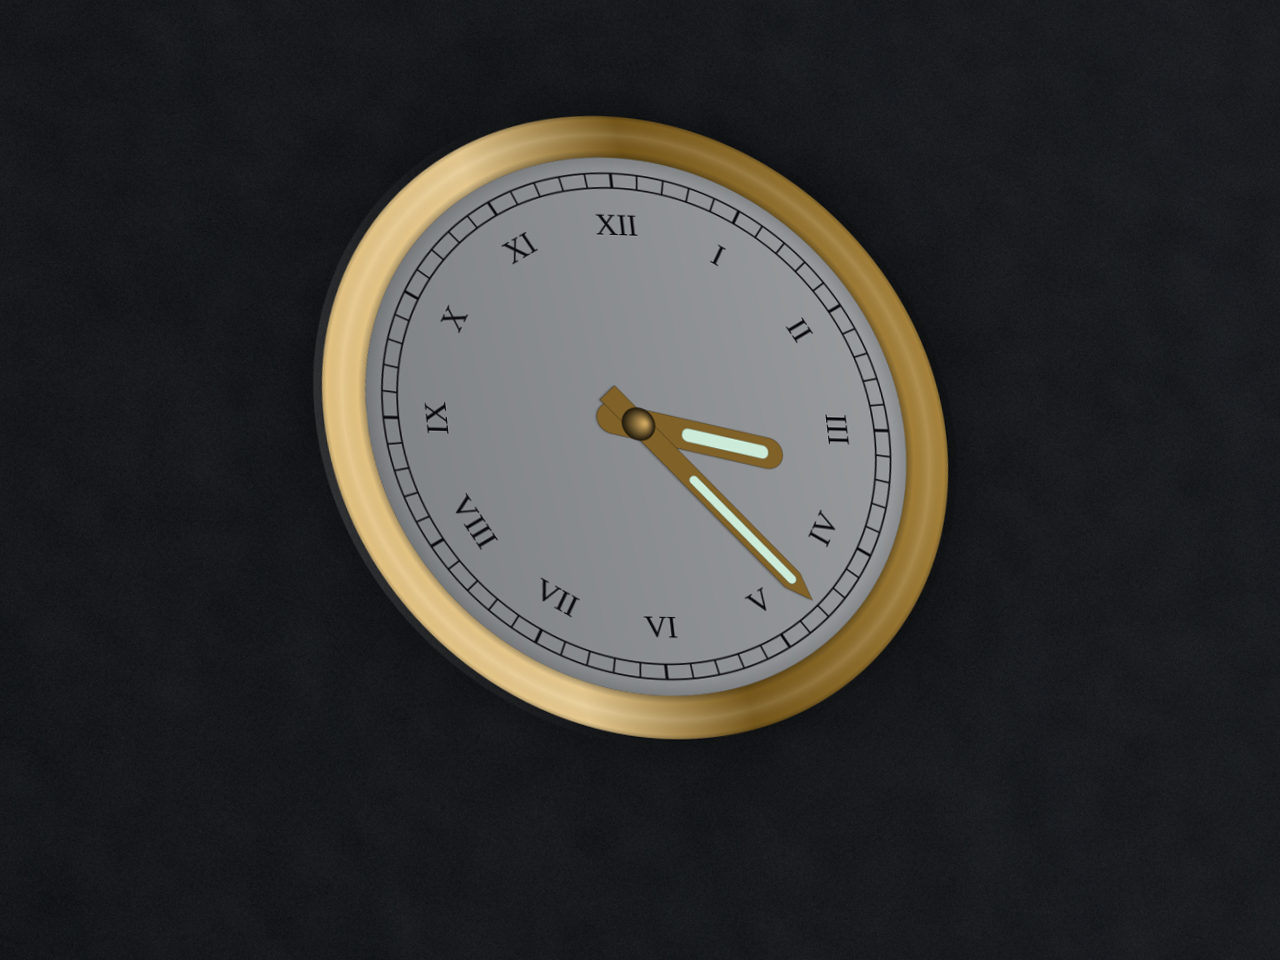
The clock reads 3.23
